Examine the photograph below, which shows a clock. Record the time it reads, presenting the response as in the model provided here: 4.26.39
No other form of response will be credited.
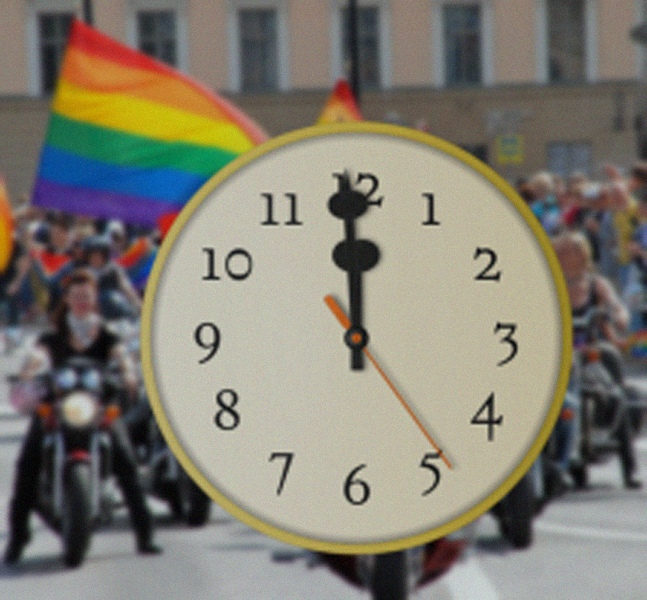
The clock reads 11.59.24
